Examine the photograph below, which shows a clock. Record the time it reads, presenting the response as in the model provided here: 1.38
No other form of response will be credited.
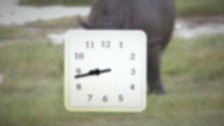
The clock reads 8.43
